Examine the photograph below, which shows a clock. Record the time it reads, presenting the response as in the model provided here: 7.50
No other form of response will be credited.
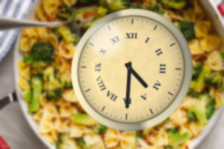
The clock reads 4.30
